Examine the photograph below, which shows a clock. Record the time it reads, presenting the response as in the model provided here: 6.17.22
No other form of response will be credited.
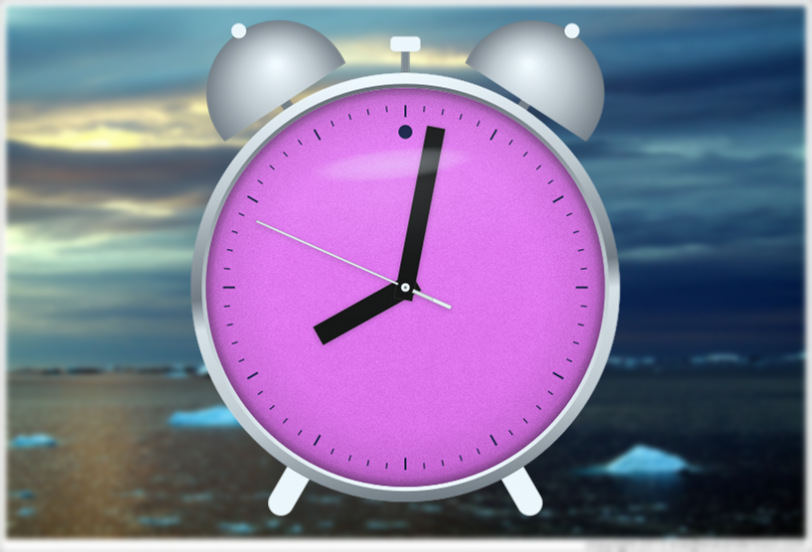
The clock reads 8.01.49
